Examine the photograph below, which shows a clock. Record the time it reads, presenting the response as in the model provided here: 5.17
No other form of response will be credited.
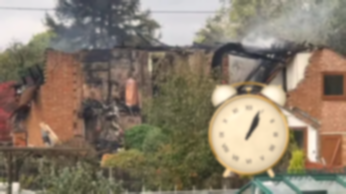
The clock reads 1.04
